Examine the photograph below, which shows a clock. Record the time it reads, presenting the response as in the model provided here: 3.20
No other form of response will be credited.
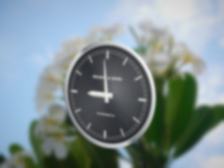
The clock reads 8.59
